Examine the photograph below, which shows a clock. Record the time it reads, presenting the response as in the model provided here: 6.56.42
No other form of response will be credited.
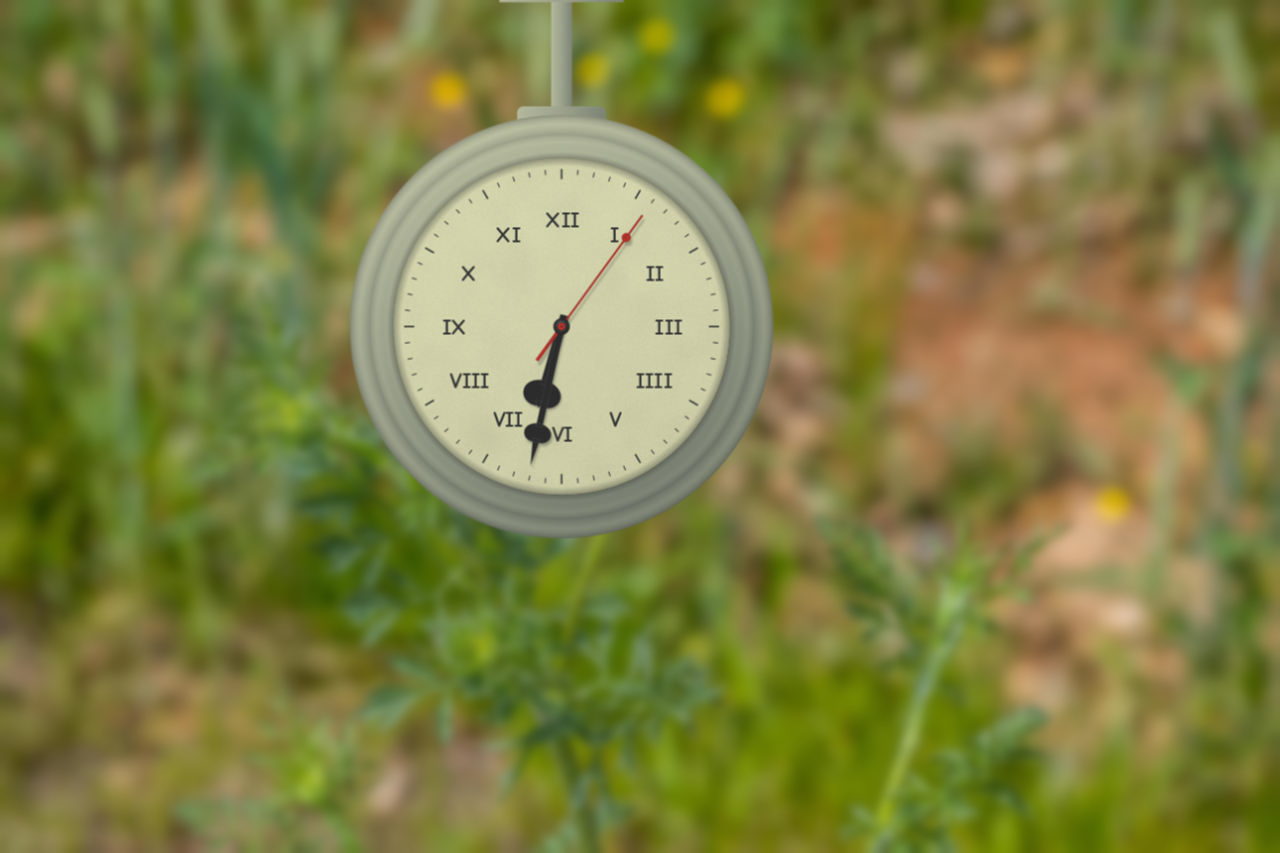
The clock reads 6.32.06
